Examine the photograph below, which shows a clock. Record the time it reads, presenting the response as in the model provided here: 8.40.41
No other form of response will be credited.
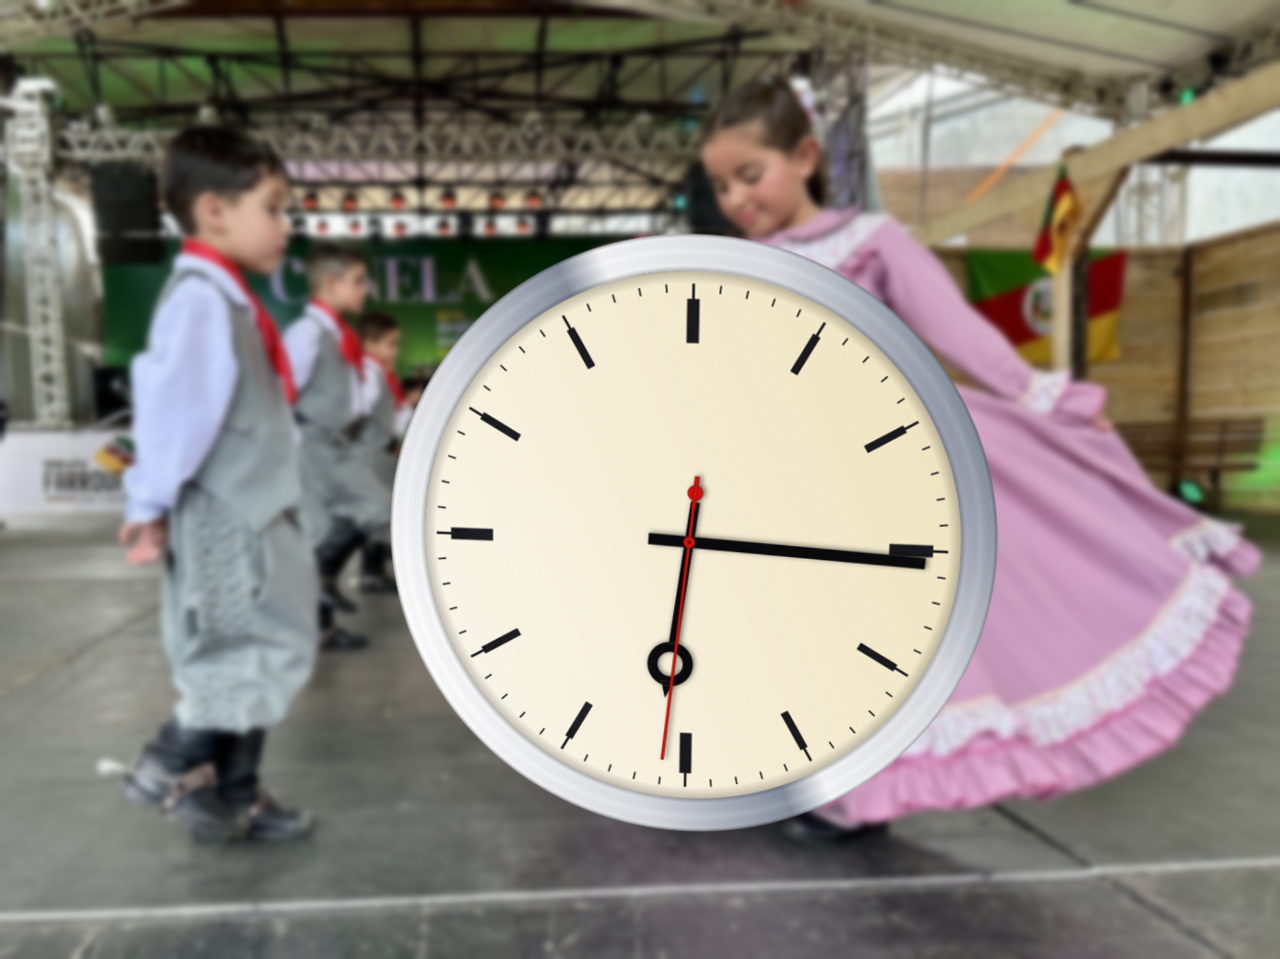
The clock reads 6.15.31
